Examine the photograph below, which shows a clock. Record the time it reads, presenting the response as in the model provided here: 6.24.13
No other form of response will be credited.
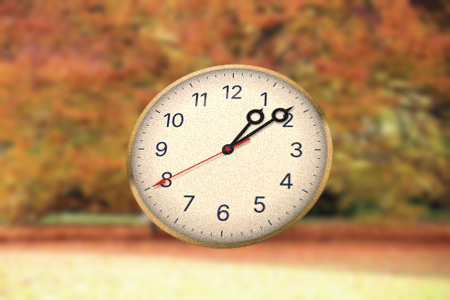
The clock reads 1.08.40
